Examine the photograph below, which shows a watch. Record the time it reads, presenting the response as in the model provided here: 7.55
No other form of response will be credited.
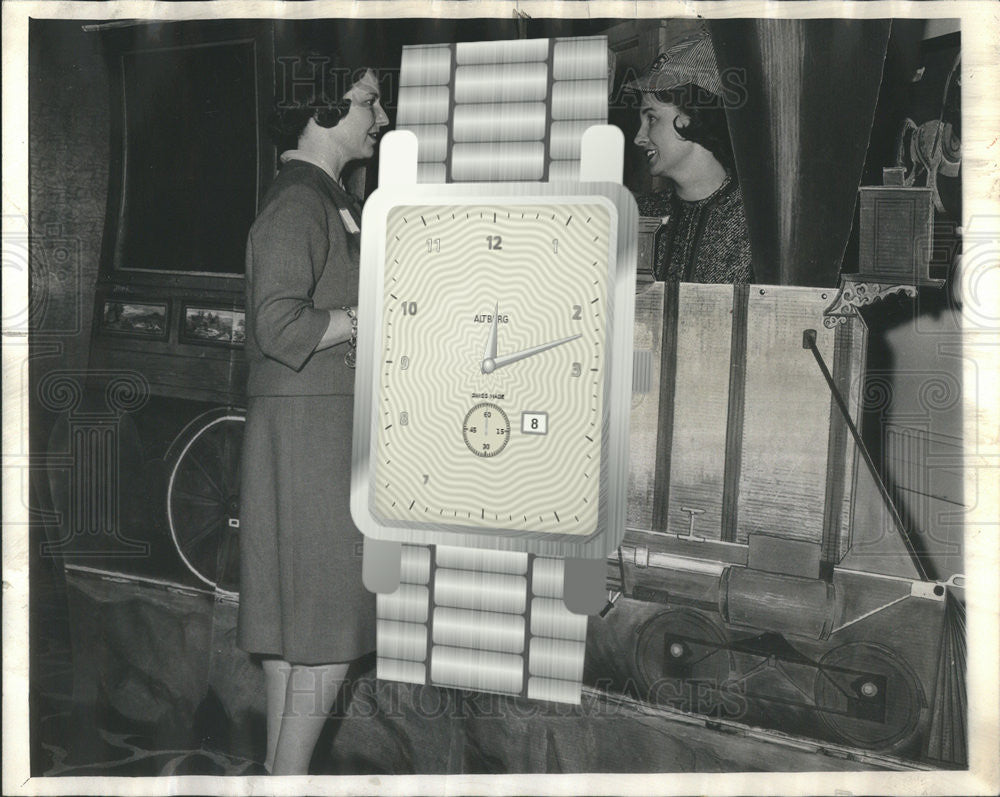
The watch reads 12.12
